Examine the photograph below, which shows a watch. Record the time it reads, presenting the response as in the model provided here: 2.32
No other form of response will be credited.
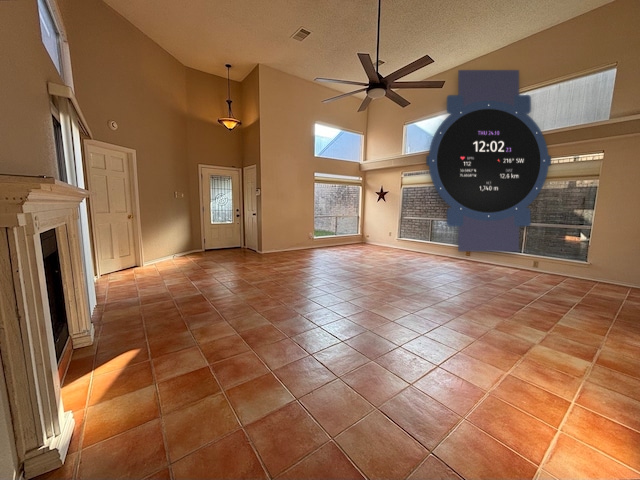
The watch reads 12.02
